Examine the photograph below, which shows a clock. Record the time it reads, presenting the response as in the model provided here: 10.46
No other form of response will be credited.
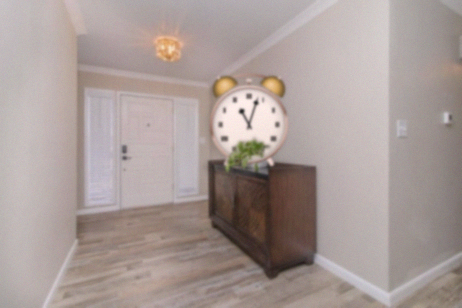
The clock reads 11.03
